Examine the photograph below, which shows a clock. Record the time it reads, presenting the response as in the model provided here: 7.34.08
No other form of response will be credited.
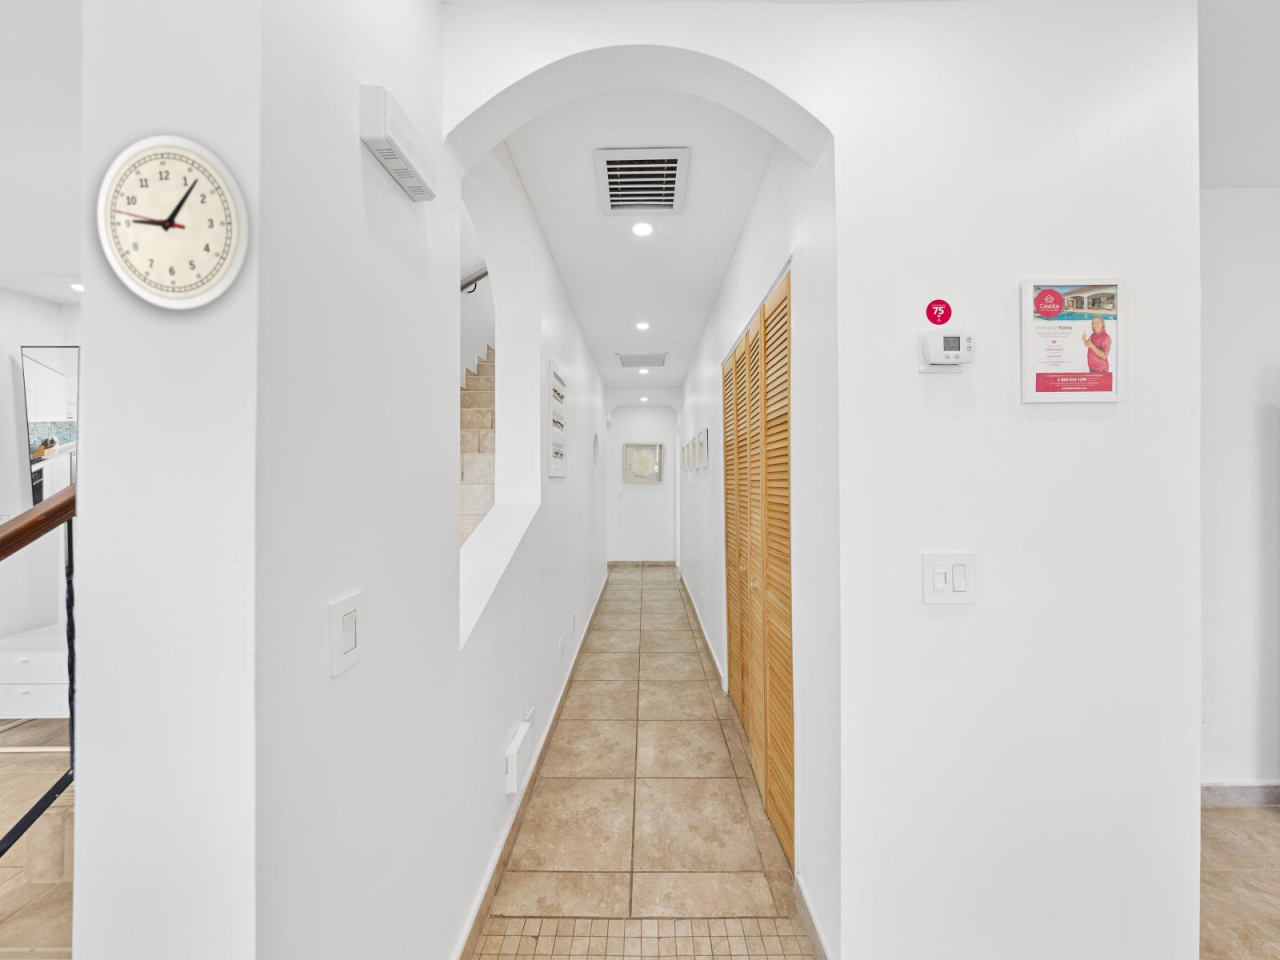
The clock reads 9.06.47
